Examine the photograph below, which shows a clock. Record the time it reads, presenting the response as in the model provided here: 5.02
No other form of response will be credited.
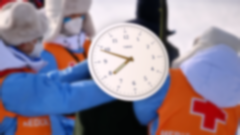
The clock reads 7.49
